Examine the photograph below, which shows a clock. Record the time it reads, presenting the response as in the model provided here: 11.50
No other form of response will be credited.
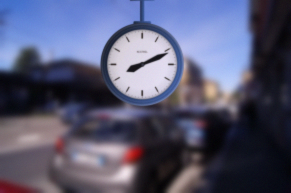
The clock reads 8.11
